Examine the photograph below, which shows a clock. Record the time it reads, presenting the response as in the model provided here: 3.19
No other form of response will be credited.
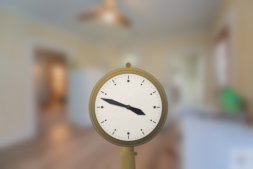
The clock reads 3.48
